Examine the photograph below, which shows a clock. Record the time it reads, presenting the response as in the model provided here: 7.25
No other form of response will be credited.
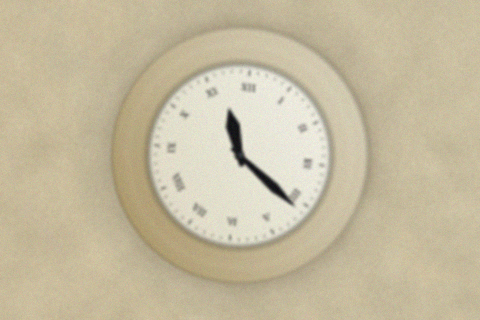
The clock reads 11.21
